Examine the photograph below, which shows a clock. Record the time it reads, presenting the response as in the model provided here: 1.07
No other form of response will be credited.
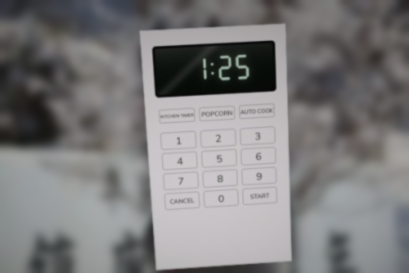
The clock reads 1.25
